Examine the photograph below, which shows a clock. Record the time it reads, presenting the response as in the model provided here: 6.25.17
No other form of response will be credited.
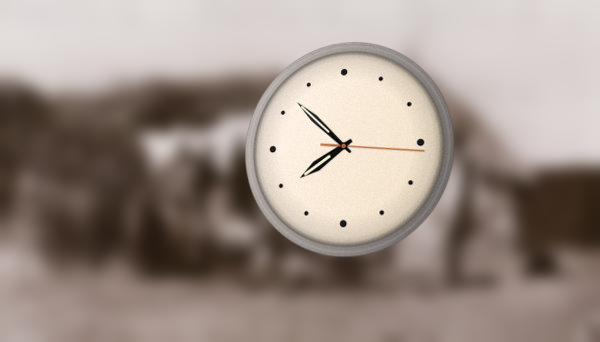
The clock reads 7.52.16
